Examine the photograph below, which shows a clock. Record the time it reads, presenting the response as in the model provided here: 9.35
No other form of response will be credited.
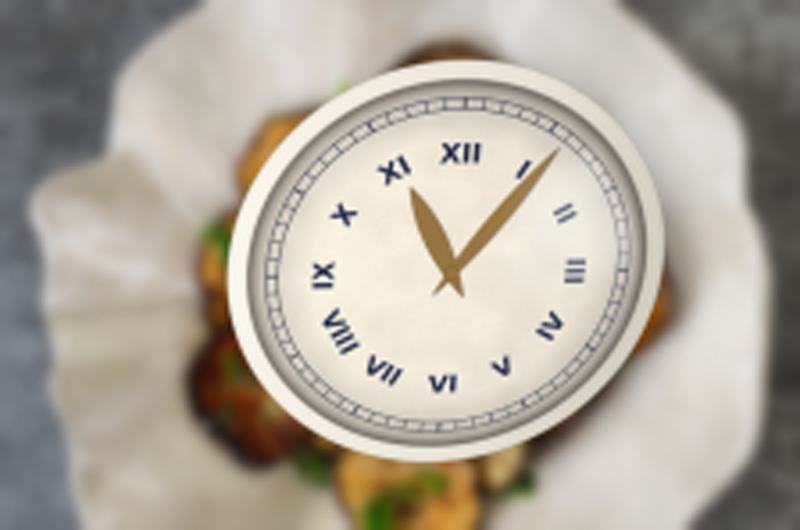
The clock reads 11.06
